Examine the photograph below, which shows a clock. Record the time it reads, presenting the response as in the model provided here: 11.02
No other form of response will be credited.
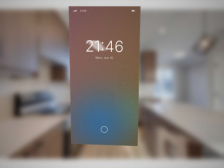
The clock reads 21.46
